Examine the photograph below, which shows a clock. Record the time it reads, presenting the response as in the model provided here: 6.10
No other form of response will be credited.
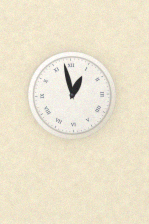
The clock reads 12.58
